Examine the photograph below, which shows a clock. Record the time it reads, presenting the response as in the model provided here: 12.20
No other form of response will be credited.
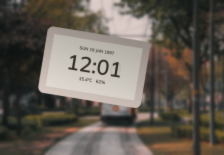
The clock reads 12.01
